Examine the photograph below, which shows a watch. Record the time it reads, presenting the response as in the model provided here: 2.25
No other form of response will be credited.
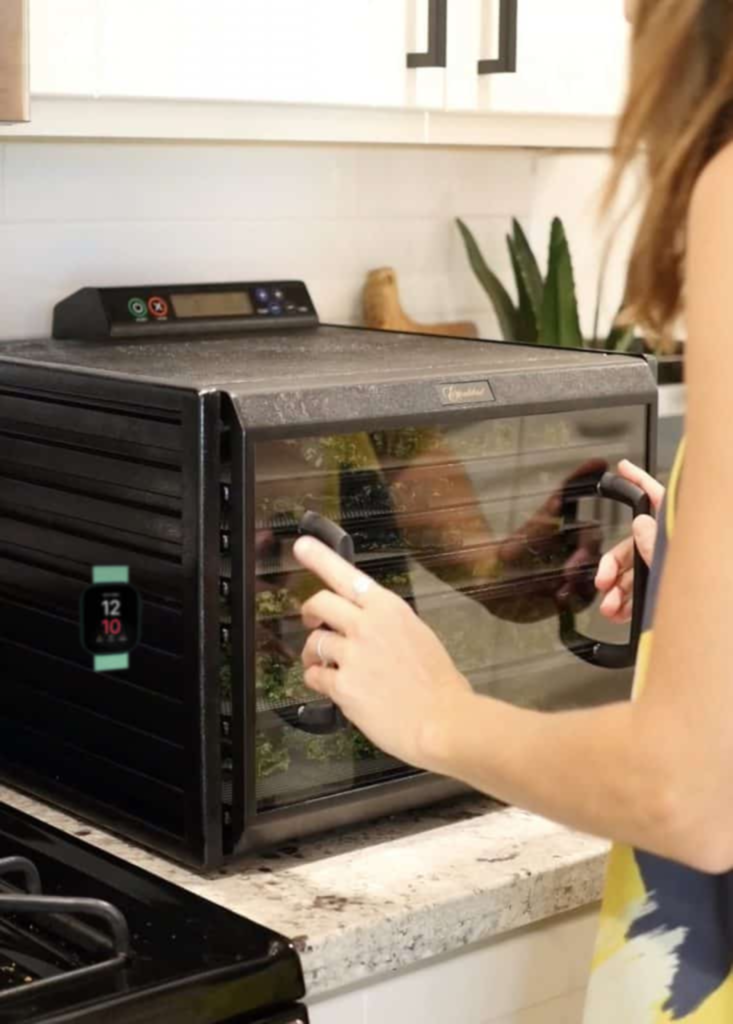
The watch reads 12.10
